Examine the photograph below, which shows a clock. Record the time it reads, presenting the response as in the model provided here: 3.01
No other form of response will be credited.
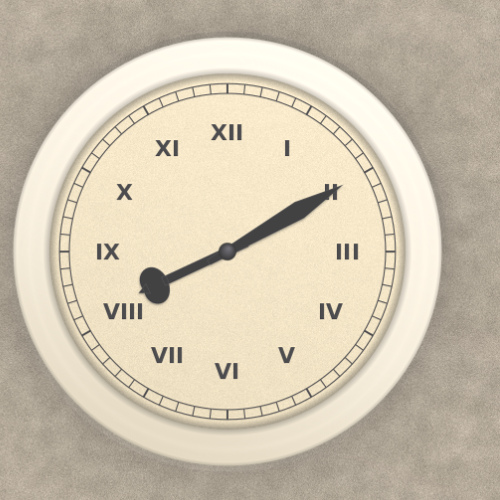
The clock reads 8.10
